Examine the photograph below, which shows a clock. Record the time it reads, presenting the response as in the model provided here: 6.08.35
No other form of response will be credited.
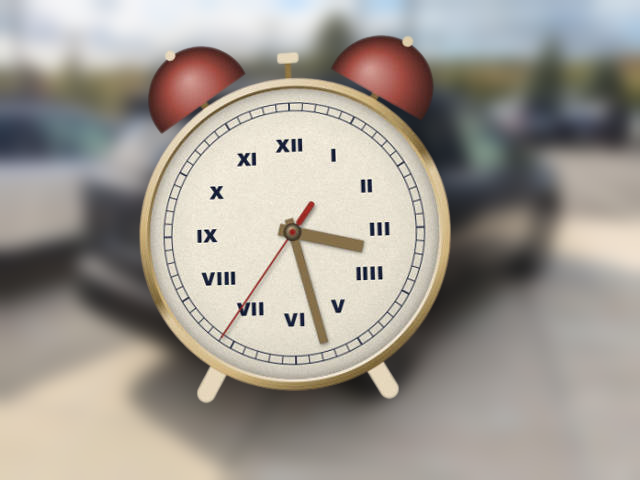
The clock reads 3.27.36
